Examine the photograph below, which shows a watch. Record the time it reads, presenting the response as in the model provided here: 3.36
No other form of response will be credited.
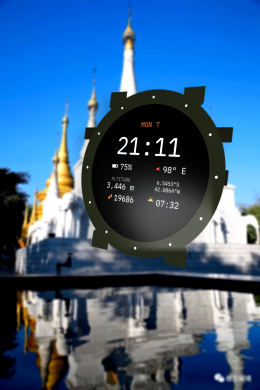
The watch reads 21.11
